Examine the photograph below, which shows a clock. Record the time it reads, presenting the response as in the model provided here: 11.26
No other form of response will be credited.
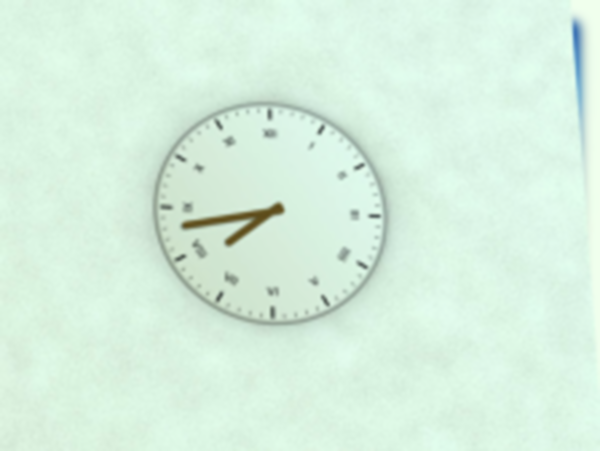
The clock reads 7.43
